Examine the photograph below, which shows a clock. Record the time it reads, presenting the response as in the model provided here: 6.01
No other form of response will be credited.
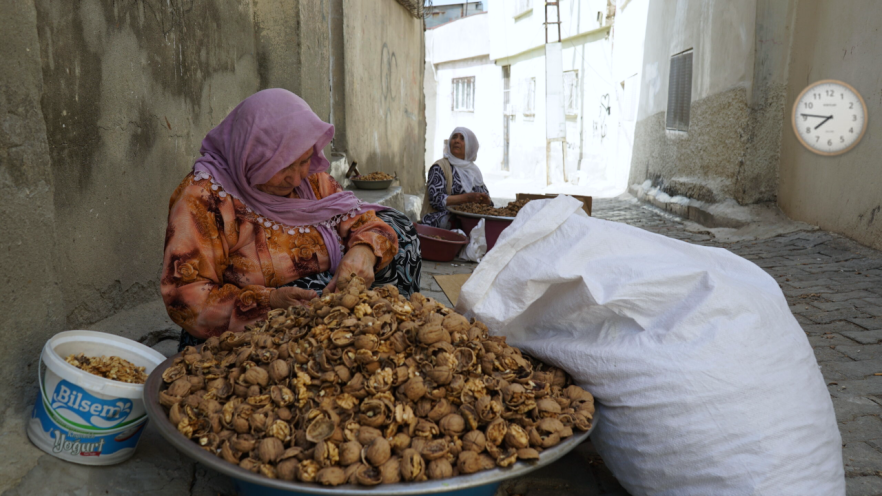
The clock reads 7.46
